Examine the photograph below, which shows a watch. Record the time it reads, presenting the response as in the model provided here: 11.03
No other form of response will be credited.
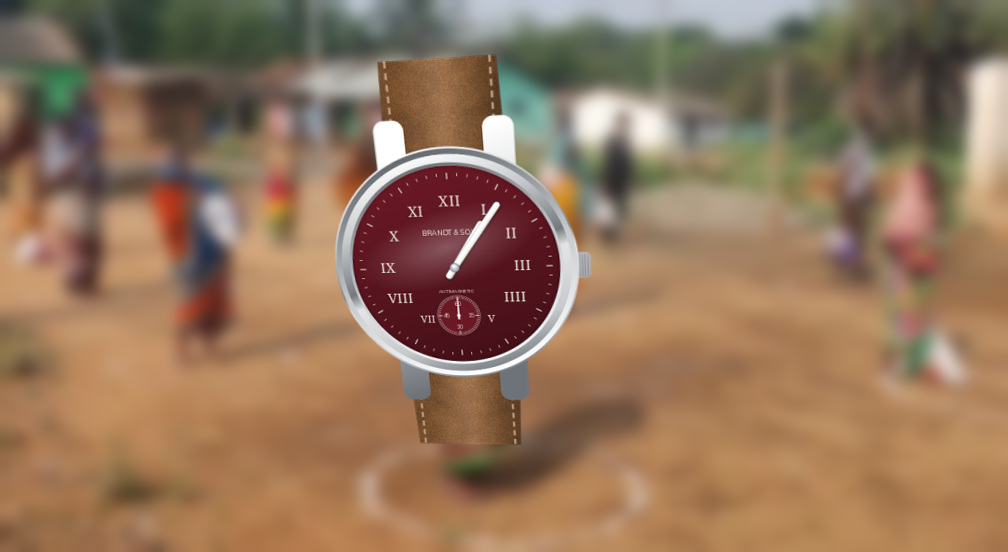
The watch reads 1.06
